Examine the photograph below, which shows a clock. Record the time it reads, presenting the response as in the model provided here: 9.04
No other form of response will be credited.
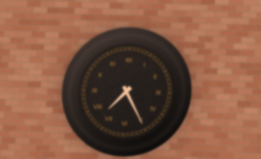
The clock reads 7.25
